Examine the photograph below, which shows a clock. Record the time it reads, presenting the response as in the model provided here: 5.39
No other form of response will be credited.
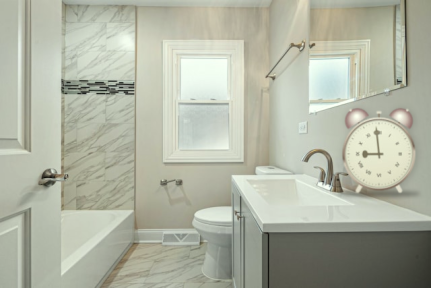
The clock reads 8.59
